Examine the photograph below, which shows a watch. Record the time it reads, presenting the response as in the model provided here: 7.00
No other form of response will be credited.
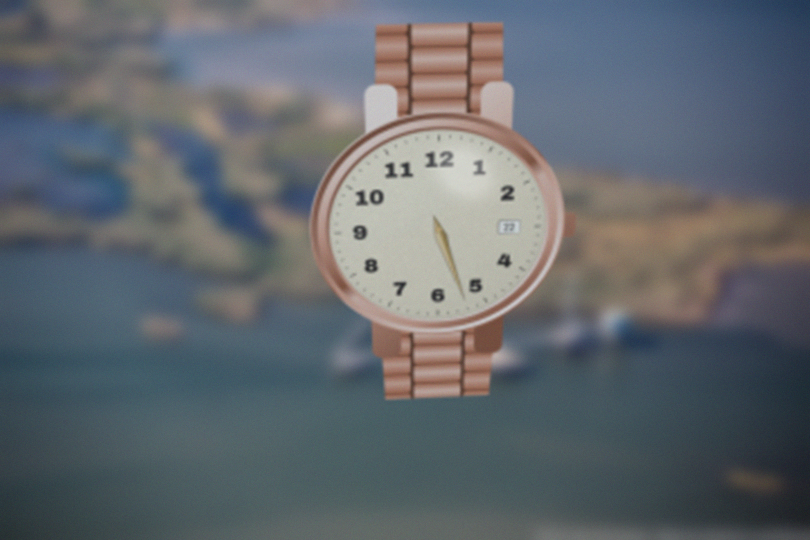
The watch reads 5.27
